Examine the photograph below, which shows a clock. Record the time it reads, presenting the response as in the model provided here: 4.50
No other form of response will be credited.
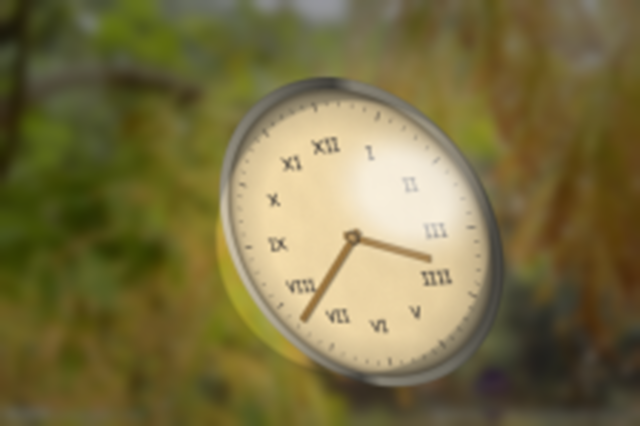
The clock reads 3.38
